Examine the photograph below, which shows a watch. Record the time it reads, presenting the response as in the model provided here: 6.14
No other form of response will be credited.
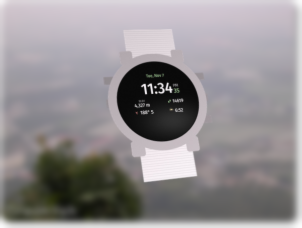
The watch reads 11.34
